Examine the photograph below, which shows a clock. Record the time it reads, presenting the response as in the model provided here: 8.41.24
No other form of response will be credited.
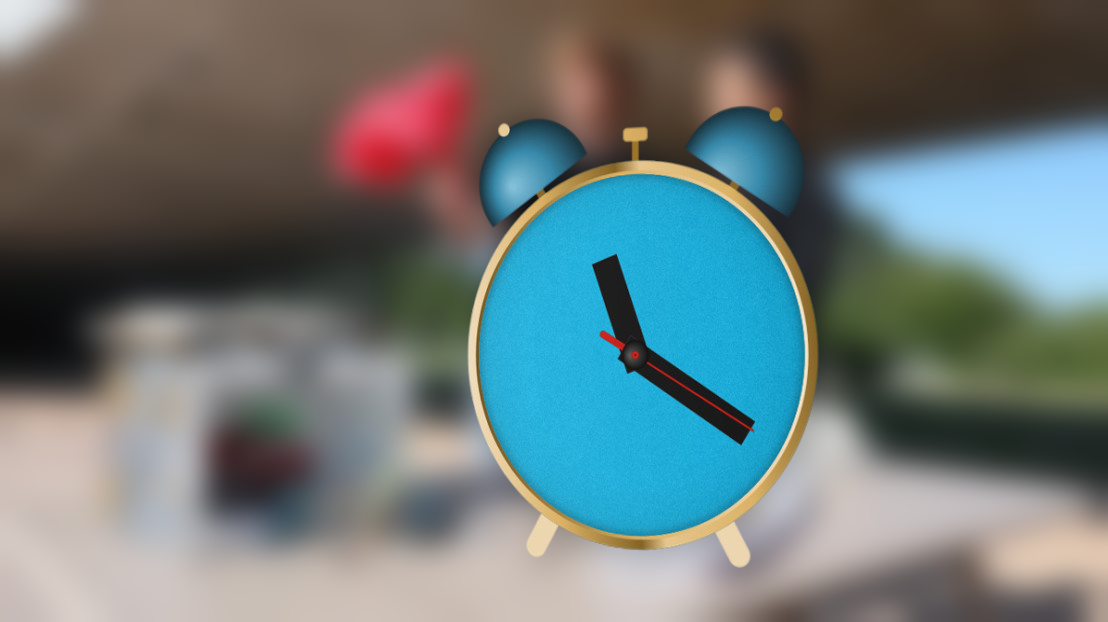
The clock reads 11.20.20
